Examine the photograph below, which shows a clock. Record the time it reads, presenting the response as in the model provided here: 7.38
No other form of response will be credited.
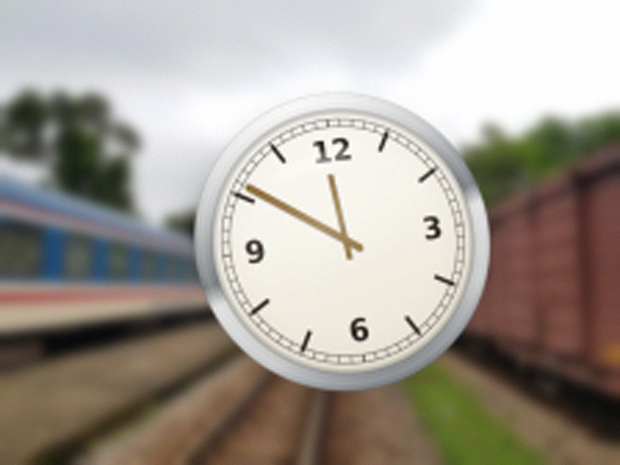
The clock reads 11.51
